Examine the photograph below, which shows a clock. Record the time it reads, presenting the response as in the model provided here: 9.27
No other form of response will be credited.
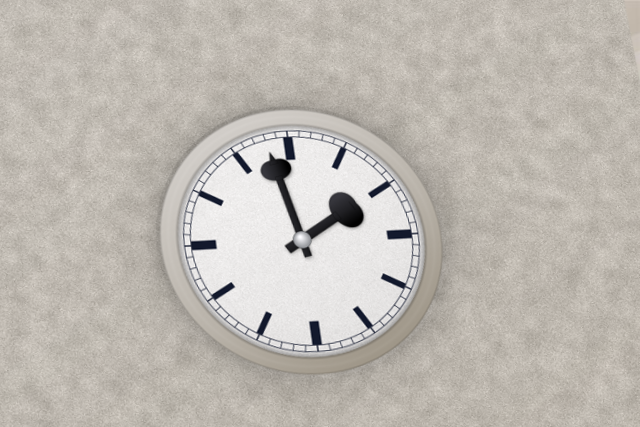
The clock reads 1.58
